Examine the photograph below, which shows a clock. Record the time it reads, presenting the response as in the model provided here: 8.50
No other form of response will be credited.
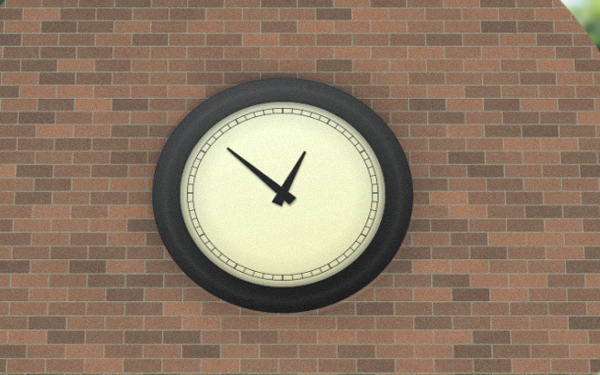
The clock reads 12.52
